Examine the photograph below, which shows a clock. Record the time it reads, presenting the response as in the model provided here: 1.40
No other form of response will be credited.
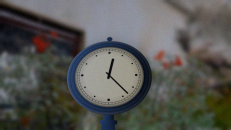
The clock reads 12.23
